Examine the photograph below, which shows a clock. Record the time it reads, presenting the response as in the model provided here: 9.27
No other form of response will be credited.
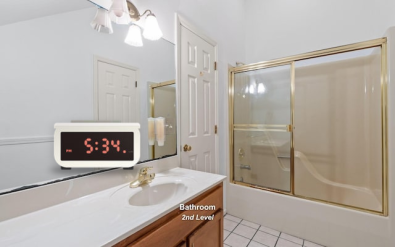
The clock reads 5.34
